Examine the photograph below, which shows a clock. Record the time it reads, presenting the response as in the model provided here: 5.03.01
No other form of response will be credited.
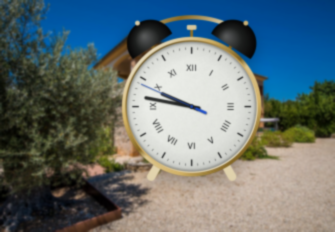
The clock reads 9.46.49
